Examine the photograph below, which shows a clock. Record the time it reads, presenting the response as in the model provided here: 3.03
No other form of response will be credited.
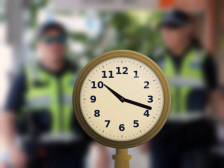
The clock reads 10.18
